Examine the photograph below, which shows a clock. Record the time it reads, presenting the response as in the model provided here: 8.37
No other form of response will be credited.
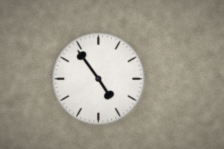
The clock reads 4.54
